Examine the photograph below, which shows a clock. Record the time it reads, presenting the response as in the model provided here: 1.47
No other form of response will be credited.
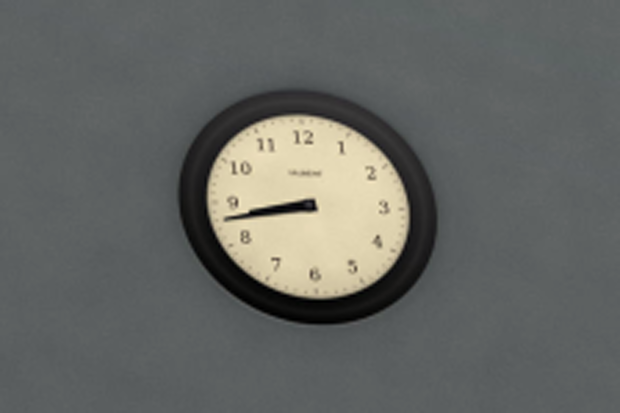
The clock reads 8.43
